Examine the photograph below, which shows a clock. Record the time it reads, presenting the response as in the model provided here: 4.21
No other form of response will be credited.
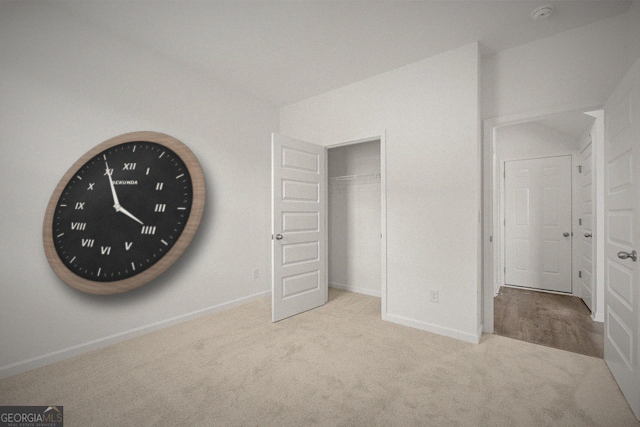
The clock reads 3.55
